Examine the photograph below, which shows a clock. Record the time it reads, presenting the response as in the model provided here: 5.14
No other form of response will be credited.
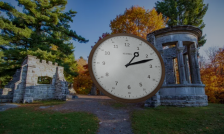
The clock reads 1.12
